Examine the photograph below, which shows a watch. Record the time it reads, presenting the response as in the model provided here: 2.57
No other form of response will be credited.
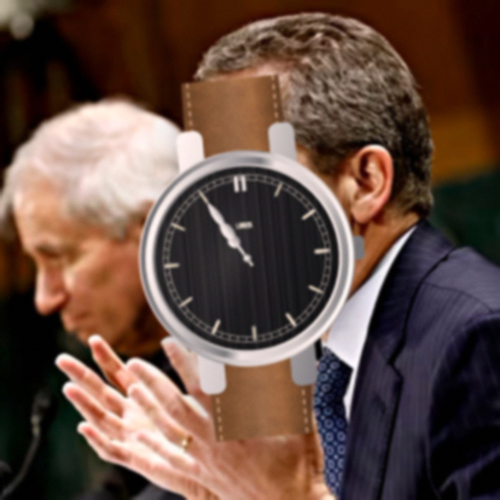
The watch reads 10.55
